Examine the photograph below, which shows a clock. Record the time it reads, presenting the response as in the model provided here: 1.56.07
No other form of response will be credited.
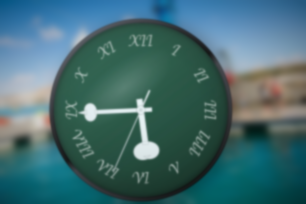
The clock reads 5.44.34
